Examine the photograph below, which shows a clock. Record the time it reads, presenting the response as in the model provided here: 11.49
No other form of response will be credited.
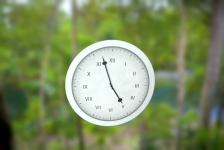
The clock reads 4.57
